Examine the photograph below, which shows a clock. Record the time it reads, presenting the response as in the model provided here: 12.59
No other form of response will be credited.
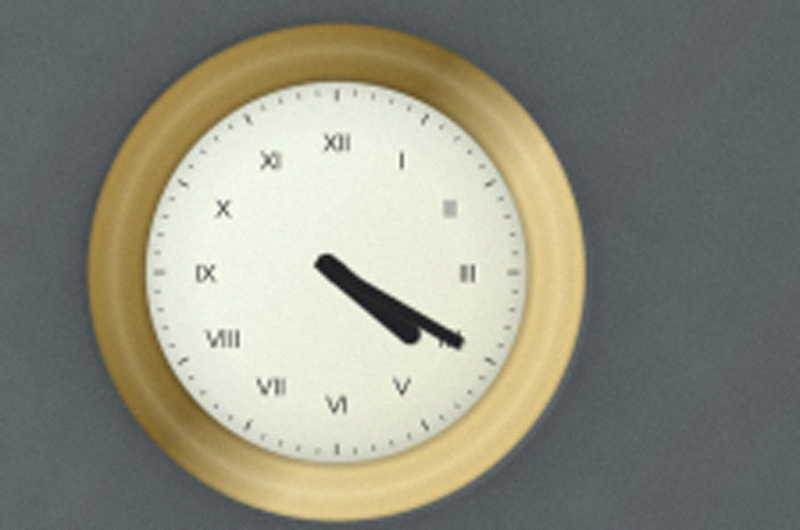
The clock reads 4.20
